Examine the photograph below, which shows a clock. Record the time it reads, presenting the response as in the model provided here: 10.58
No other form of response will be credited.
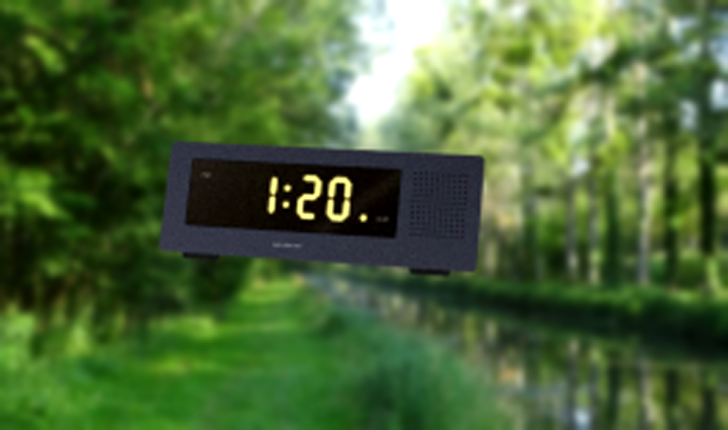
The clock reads 1.20
